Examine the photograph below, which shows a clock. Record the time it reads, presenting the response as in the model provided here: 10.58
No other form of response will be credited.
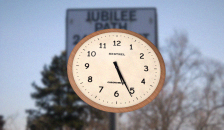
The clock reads 5.26
